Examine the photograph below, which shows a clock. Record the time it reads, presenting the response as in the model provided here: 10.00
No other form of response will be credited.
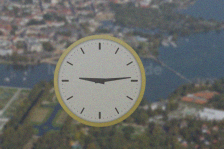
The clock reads 9.14
